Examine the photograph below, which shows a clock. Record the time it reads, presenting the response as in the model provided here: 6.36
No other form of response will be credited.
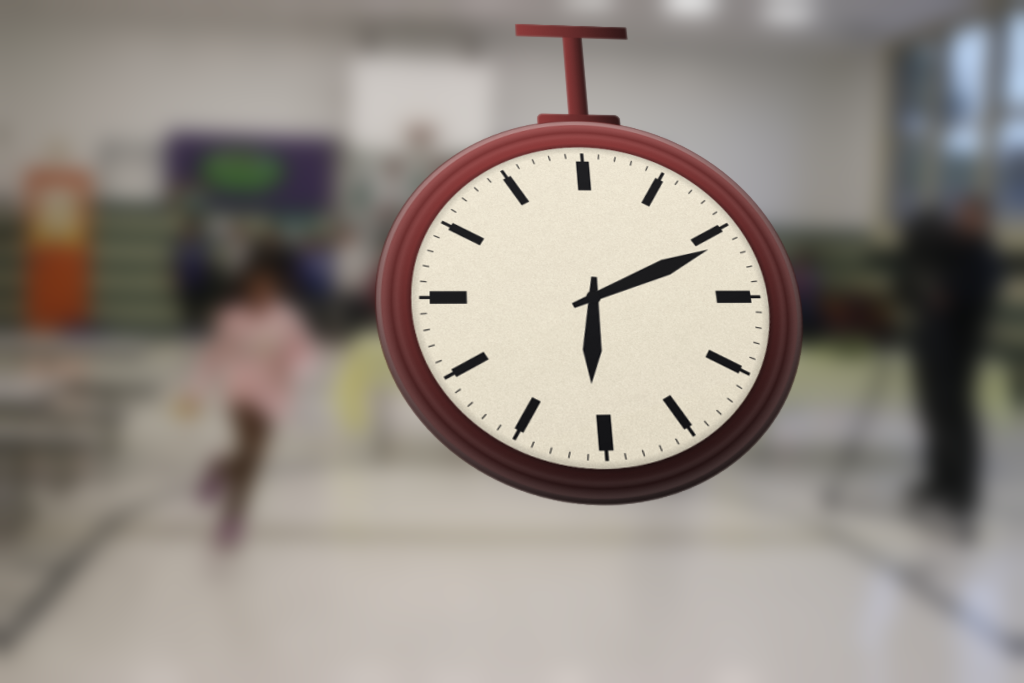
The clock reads 6.11
